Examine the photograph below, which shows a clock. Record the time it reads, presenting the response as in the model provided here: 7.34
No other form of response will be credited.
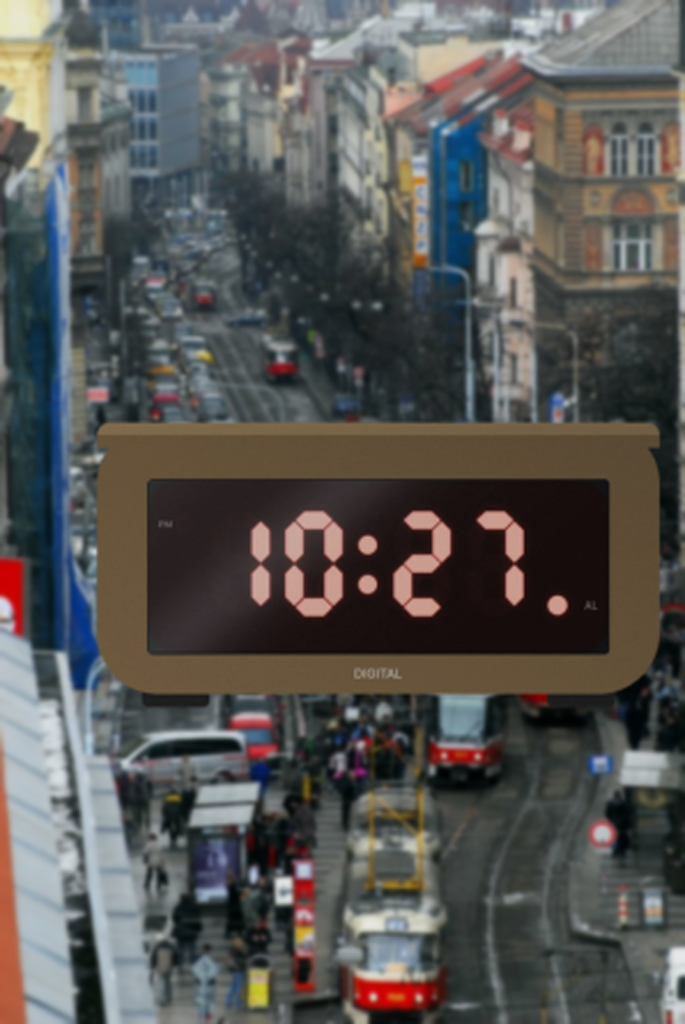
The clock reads 10.27
